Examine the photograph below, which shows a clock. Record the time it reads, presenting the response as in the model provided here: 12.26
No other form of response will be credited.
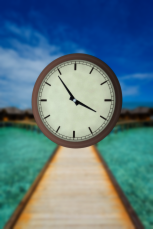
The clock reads 3.54
